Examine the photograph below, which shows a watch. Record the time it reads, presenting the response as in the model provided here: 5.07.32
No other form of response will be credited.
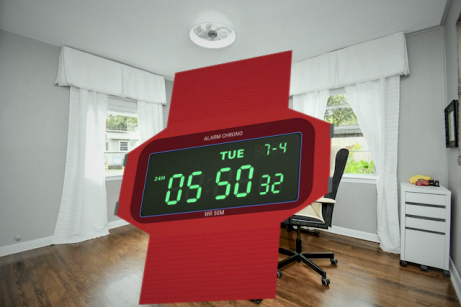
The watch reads 5.50.32
